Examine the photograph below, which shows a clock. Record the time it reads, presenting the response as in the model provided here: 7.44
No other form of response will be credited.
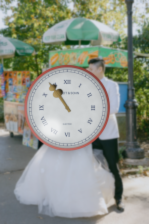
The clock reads 10.54
